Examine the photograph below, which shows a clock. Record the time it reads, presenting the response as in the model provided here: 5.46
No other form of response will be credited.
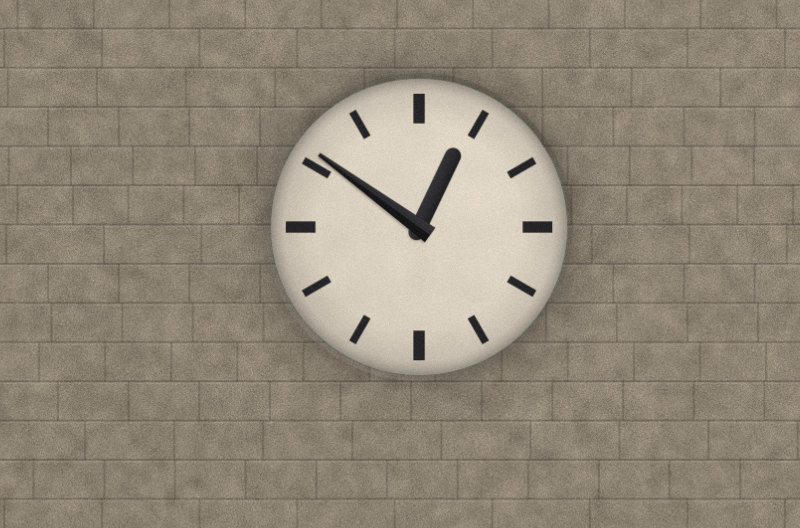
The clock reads 12.51
